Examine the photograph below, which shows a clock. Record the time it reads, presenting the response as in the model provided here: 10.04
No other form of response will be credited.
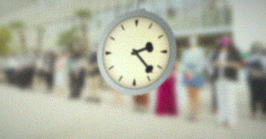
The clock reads 2.23
